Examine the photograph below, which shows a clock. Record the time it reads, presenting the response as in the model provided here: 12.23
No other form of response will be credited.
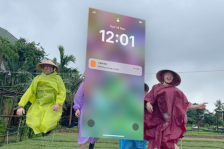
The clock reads 12.01
